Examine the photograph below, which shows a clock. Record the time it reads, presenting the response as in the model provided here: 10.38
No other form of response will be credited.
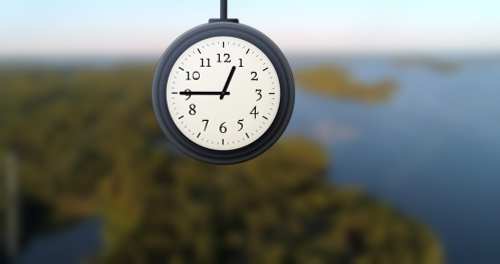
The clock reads 12.45
